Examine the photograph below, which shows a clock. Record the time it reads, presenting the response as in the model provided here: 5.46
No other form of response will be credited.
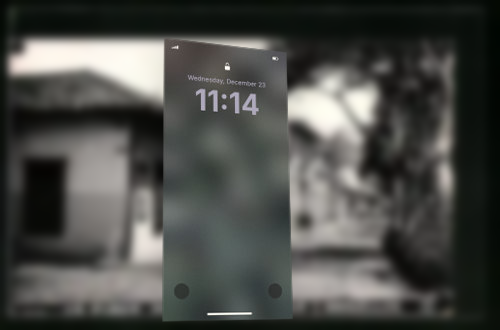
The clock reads 11.14
